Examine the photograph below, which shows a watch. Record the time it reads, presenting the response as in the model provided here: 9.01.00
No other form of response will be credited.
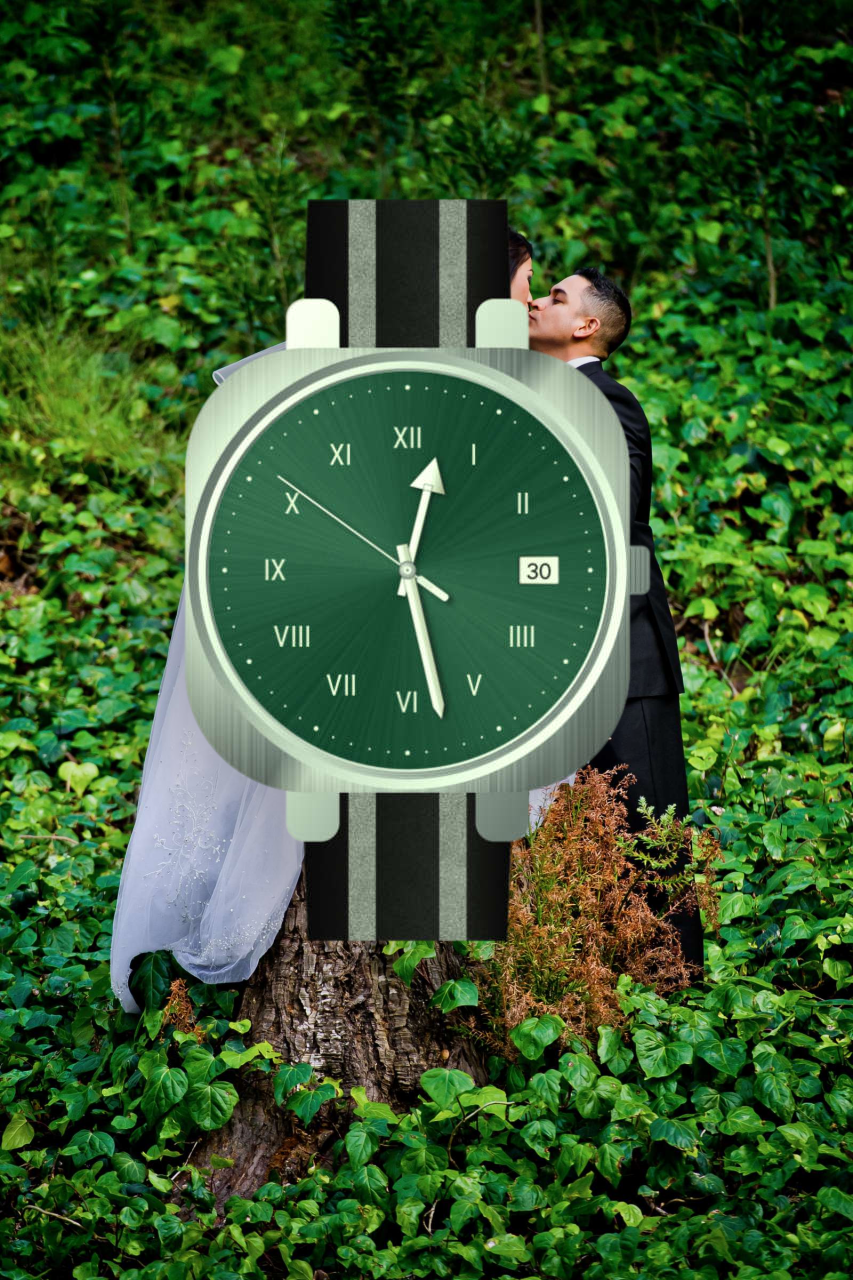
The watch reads 12.27.51
